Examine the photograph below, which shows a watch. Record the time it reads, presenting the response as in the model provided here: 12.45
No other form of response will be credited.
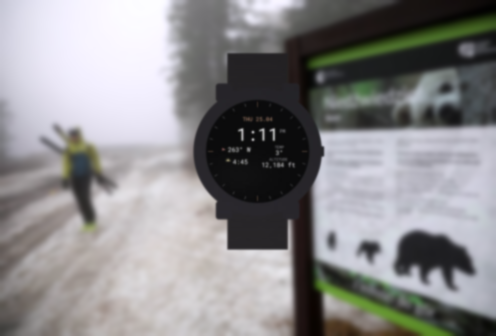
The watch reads 1.11
